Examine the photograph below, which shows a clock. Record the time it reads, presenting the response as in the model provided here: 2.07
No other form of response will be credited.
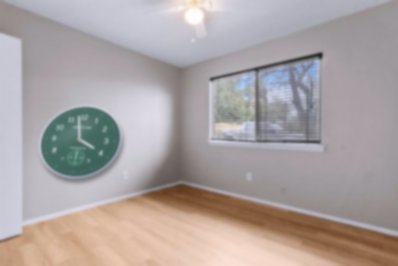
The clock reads 3.58
